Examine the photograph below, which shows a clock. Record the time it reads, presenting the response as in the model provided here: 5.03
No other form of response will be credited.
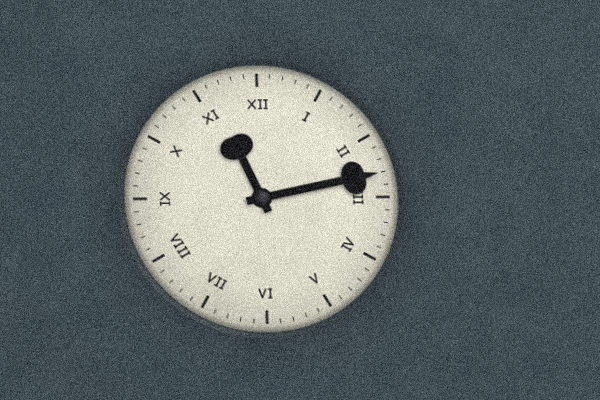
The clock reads 11.13
